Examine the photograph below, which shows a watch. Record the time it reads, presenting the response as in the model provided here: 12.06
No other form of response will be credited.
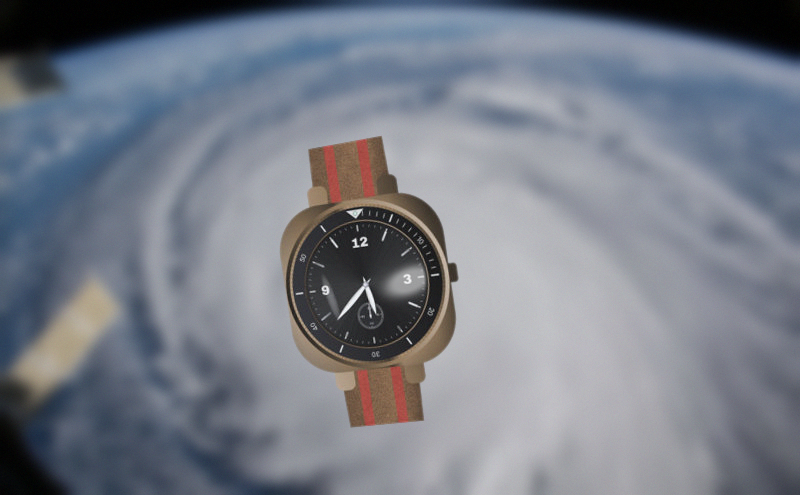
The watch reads 5.38
